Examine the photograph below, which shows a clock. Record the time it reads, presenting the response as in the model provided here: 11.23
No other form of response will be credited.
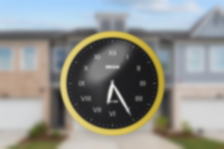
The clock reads 6.25
